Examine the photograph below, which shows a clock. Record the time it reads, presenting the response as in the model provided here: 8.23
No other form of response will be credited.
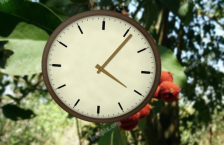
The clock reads 4.06
